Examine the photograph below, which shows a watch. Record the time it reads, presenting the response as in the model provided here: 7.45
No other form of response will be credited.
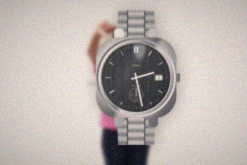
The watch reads 2.28
